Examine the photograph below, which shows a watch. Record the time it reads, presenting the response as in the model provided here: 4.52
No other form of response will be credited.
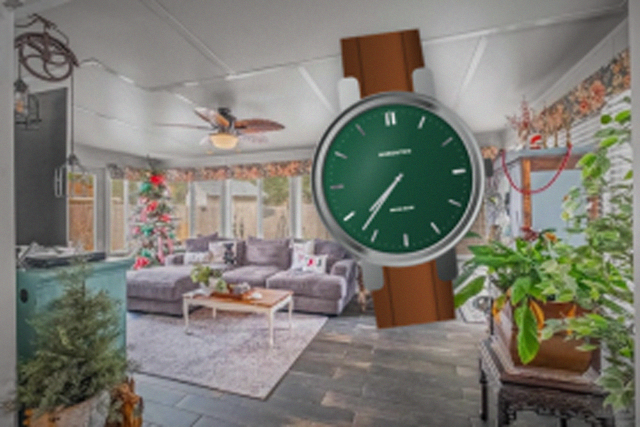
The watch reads 7.37
